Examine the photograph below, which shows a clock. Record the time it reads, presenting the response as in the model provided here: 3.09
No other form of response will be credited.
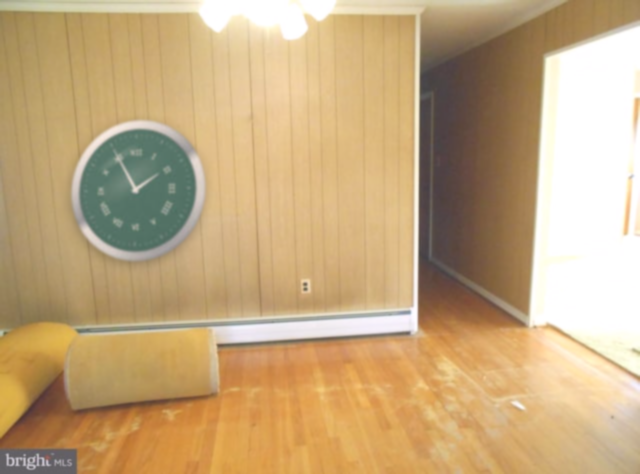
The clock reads 1.55
